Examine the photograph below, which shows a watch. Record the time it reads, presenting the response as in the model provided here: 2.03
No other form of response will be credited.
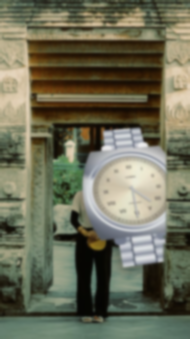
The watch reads 4.30
